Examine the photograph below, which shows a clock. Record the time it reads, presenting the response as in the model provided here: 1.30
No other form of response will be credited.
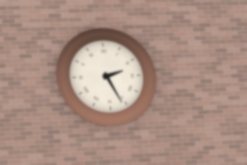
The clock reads 2.26
